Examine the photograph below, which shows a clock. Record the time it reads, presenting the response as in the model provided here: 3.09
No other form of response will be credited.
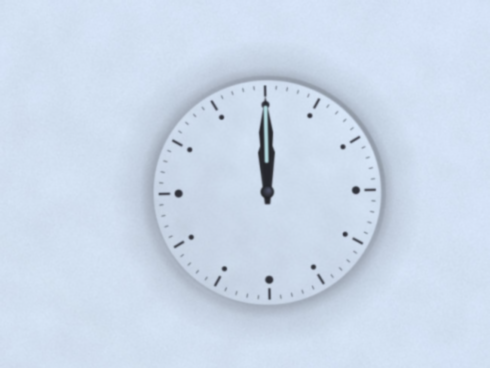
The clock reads 12.00
